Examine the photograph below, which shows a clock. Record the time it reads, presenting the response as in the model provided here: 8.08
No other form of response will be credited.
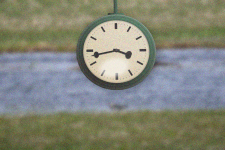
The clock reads 3.43
